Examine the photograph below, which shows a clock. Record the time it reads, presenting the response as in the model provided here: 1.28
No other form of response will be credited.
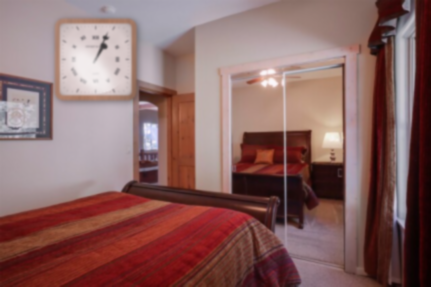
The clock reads 1.04
